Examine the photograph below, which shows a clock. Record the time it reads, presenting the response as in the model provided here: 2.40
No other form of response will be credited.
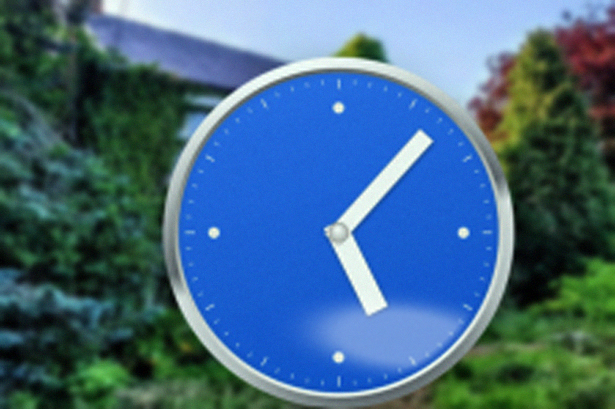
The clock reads 5.07
